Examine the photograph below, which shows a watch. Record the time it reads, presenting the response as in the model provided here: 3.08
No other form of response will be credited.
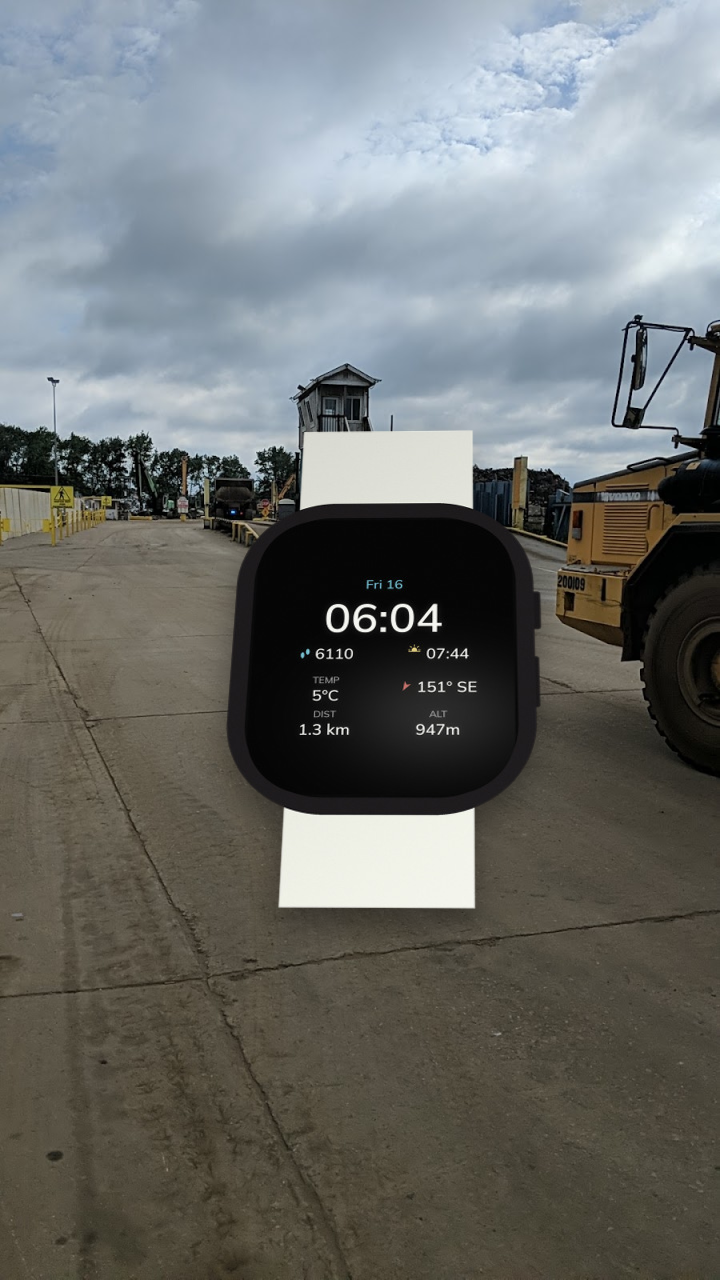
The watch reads 6.04
